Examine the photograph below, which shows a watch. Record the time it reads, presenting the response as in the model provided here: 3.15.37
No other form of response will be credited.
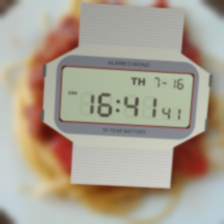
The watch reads 16.41.41
